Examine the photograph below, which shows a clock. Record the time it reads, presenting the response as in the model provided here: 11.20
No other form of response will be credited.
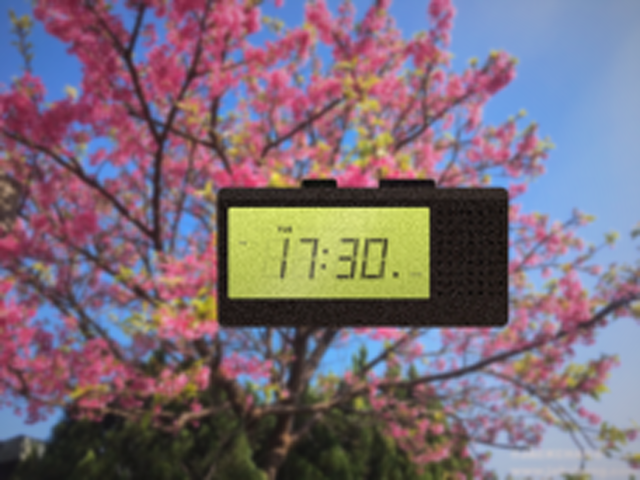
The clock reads 17.30
